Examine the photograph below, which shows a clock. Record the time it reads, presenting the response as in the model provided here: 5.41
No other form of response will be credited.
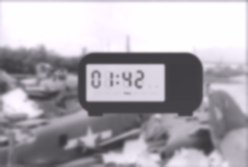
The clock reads 1.42
